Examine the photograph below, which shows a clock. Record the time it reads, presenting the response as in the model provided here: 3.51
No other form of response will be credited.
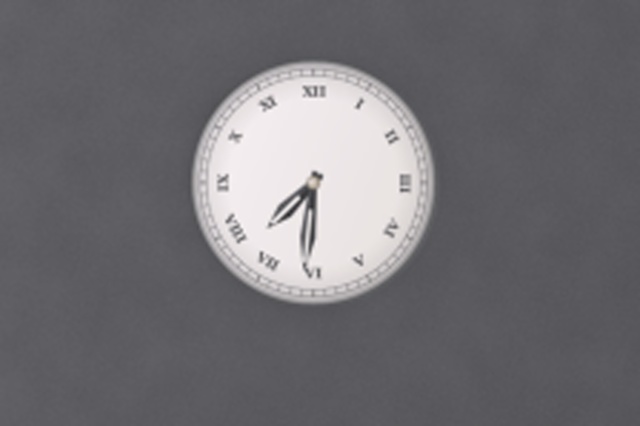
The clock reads 7.31
